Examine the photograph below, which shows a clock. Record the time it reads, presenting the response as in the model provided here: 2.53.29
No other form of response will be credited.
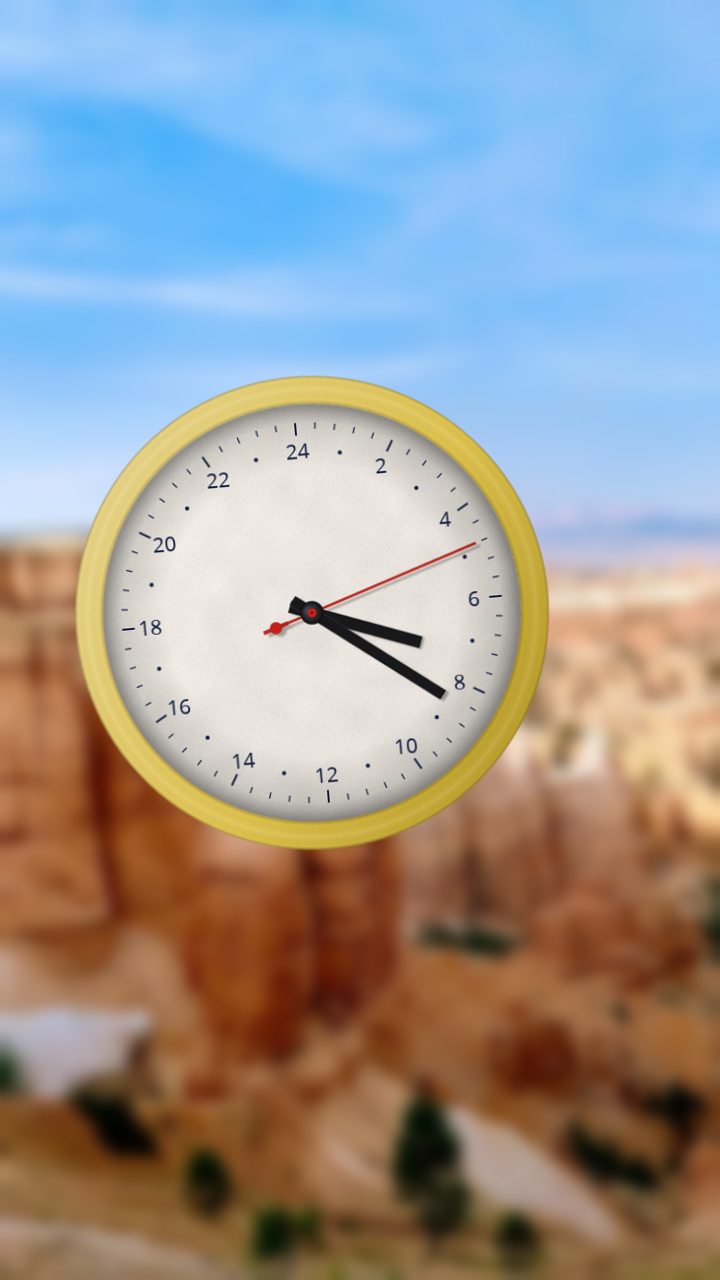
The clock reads 7.21.12
